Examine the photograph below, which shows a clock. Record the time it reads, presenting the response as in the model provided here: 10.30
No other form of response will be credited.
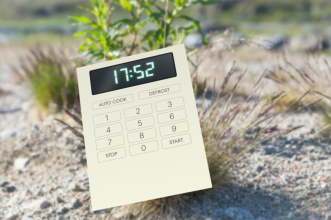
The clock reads 17.52
